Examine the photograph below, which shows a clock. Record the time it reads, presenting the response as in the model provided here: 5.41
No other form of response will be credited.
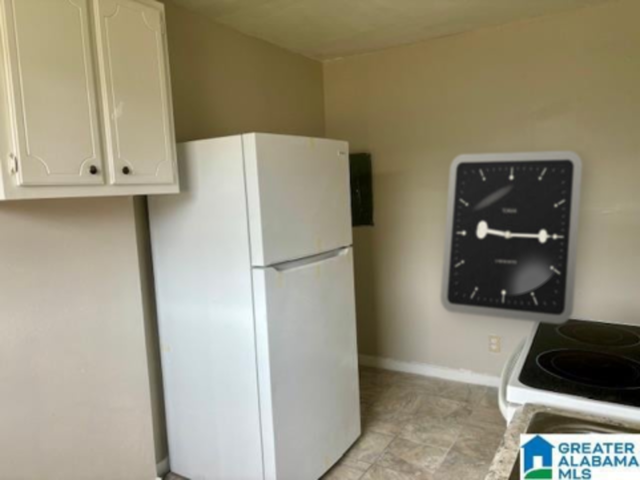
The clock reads 9.15
